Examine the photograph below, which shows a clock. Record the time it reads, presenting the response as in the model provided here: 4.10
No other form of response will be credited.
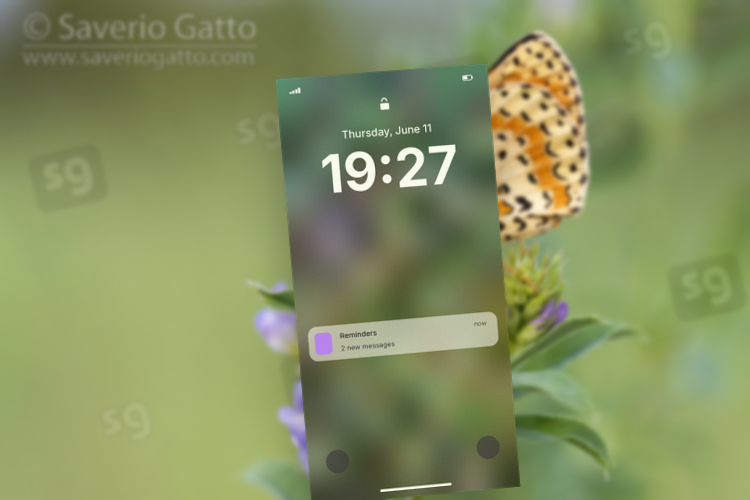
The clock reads 19.27
